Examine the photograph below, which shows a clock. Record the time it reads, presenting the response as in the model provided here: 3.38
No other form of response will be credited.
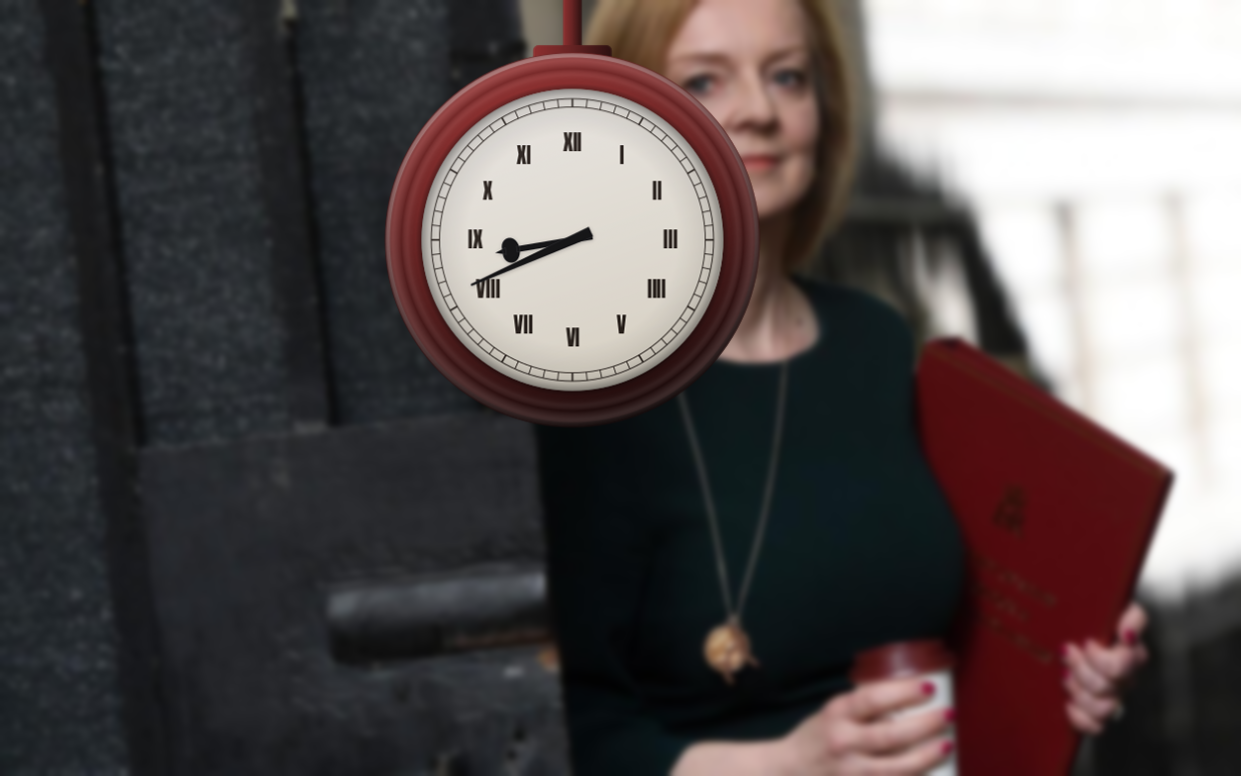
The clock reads 8.41
